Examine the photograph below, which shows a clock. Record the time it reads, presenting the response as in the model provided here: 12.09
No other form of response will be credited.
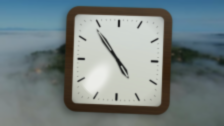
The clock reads 4.54
